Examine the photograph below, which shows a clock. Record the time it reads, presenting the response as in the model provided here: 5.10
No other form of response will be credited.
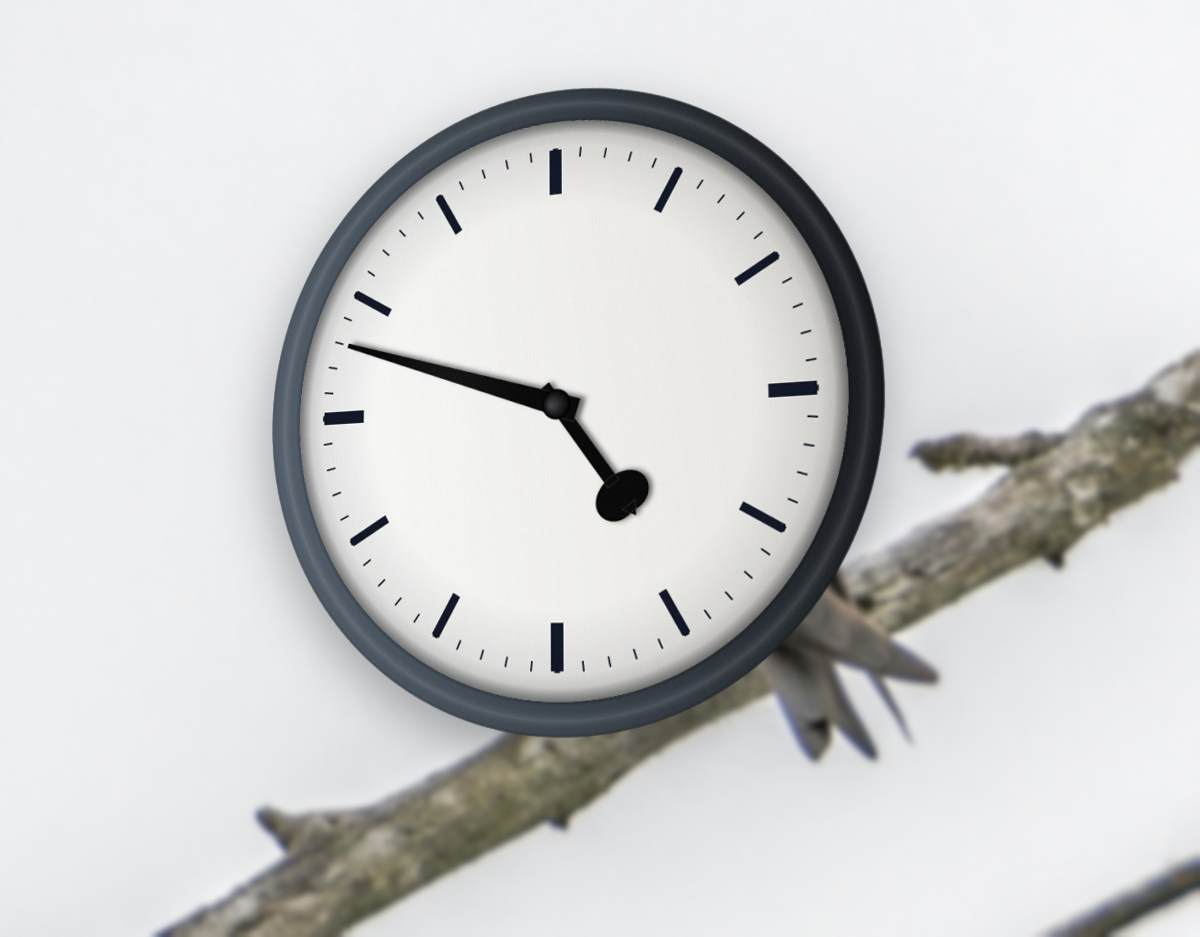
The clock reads 4.48
